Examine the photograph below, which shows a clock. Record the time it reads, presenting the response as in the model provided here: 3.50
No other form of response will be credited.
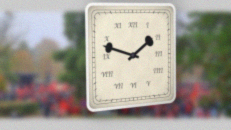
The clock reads 1.48
